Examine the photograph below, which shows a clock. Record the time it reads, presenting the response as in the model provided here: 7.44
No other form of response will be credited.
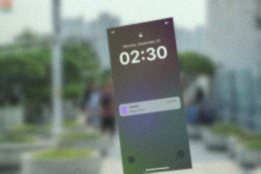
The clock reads 2.30
